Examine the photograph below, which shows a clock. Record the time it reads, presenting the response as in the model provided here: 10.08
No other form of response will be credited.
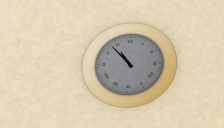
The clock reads 10.53
